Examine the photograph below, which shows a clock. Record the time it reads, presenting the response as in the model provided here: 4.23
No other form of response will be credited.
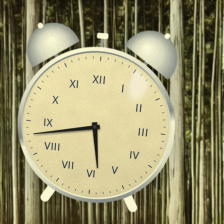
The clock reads 5.43
